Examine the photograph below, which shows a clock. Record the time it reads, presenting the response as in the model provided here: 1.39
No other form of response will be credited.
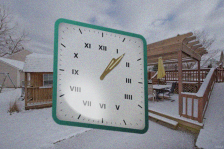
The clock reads 1.07
